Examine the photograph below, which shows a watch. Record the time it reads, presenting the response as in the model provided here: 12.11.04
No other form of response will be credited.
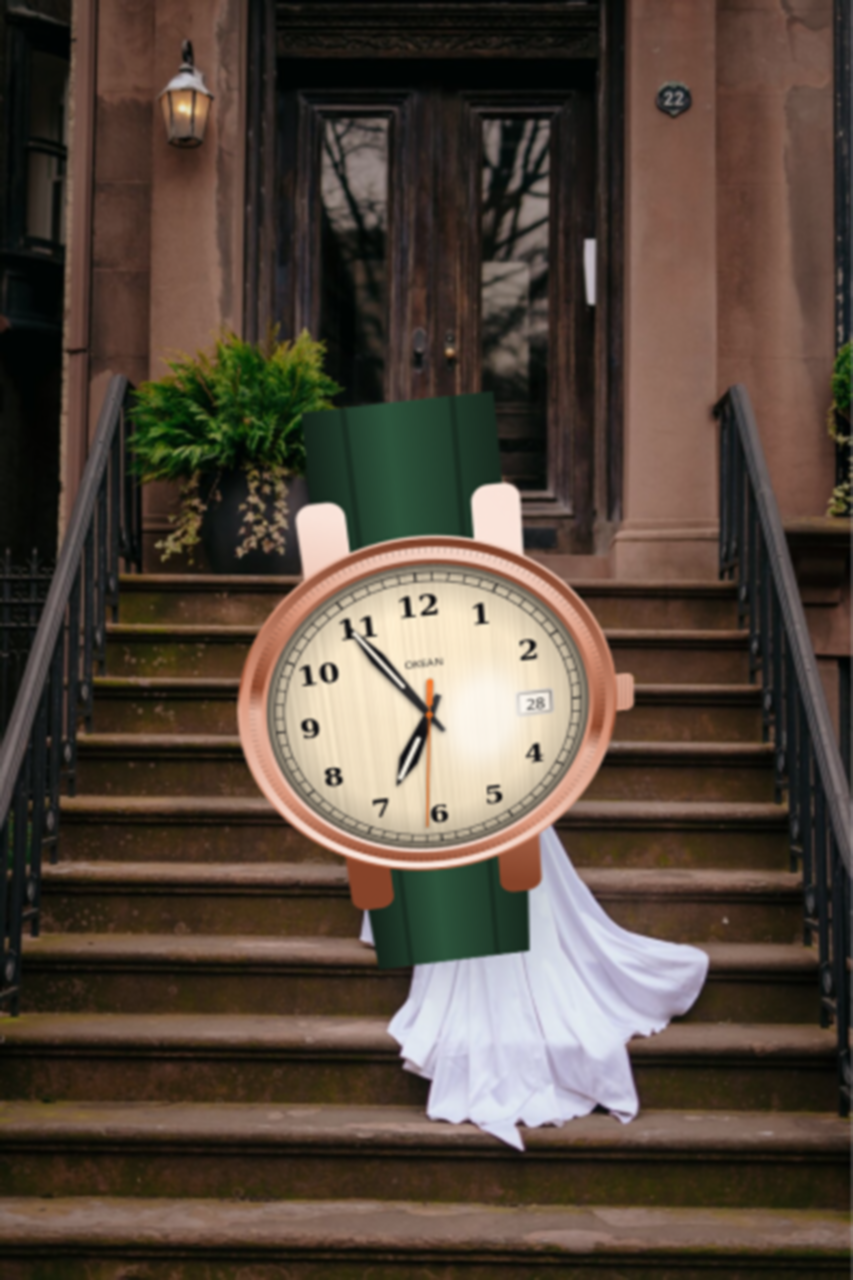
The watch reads 6.54.31
